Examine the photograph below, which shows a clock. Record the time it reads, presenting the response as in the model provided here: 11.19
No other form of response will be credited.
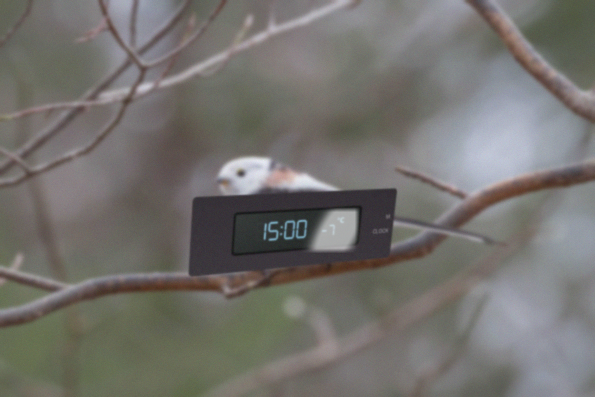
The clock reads 15.00
